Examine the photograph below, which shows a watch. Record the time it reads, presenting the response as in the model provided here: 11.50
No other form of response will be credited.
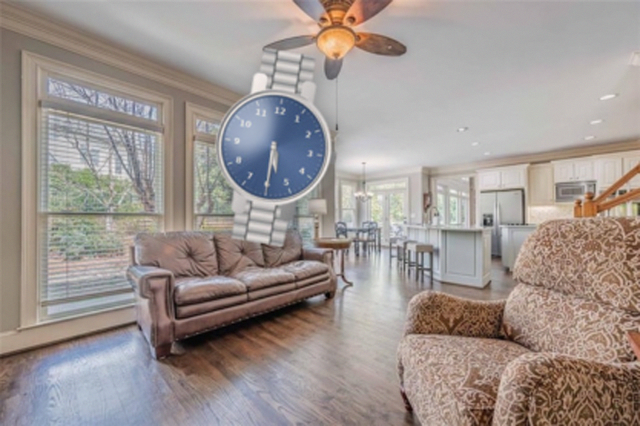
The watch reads 5.30
